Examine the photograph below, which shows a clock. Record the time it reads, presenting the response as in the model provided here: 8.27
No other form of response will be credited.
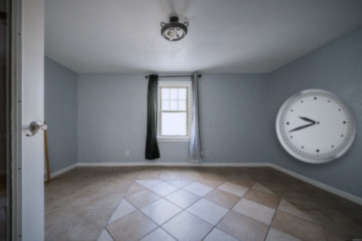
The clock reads 9.42
